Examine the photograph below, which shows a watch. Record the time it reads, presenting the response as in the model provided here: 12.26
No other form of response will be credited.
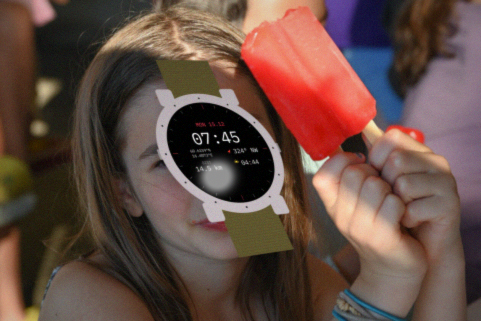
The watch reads 7.45
